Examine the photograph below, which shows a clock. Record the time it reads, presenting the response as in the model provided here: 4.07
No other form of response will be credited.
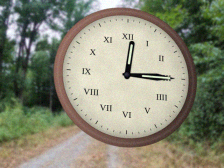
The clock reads 12.15
